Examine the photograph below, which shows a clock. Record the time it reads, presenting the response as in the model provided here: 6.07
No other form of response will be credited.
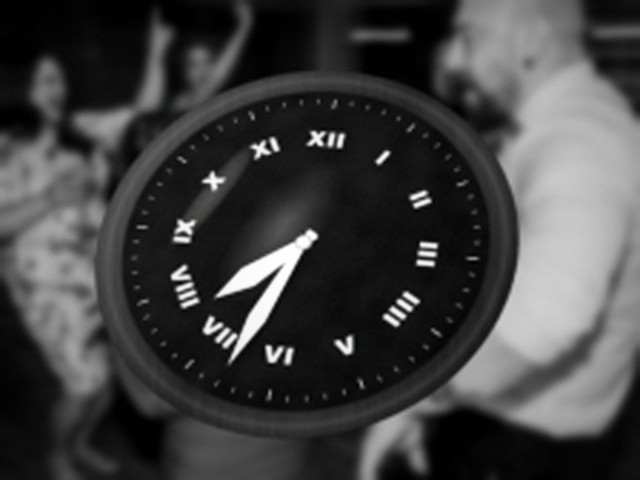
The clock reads 7.33
